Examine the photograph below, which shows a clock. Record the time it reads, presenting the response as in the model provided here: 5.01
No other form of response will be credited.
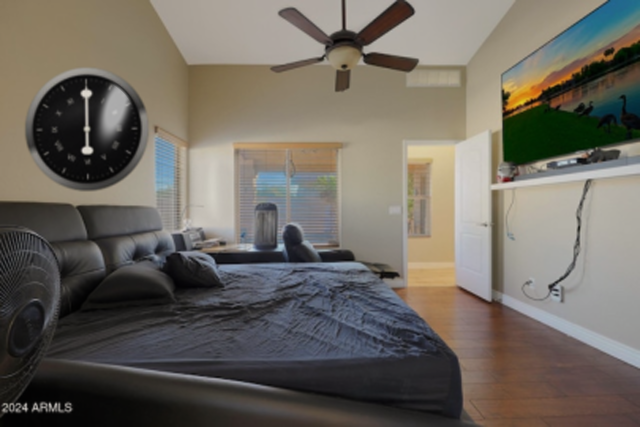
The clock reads 6.00
